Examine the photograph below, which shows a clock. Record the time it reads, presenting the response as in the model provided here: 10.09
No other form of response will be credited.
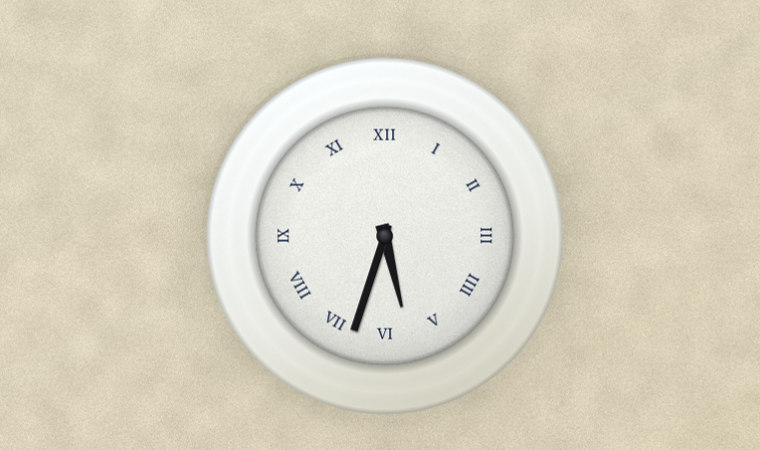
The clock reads 5.33
